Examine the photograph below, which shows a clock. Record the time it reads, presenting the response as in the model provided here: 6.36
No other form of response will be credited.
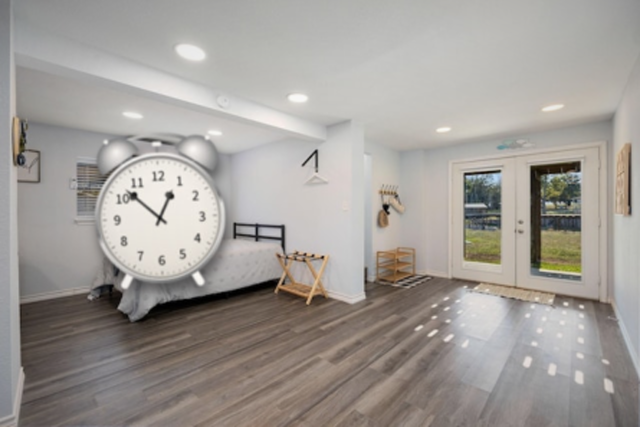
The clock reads 12.52
